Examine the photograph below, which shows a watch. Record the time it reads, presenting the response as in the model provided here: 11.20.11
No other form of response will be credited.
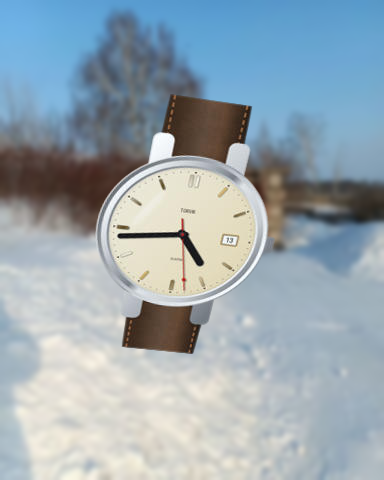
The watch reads 4.43.28
